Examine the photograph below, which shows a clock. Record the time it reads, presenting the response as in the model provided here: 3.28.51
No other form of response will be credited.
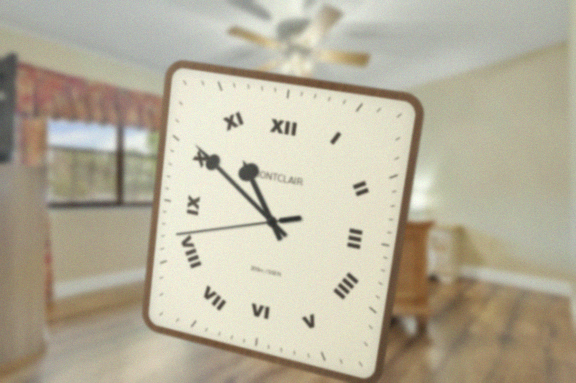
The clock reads 10.50.42
